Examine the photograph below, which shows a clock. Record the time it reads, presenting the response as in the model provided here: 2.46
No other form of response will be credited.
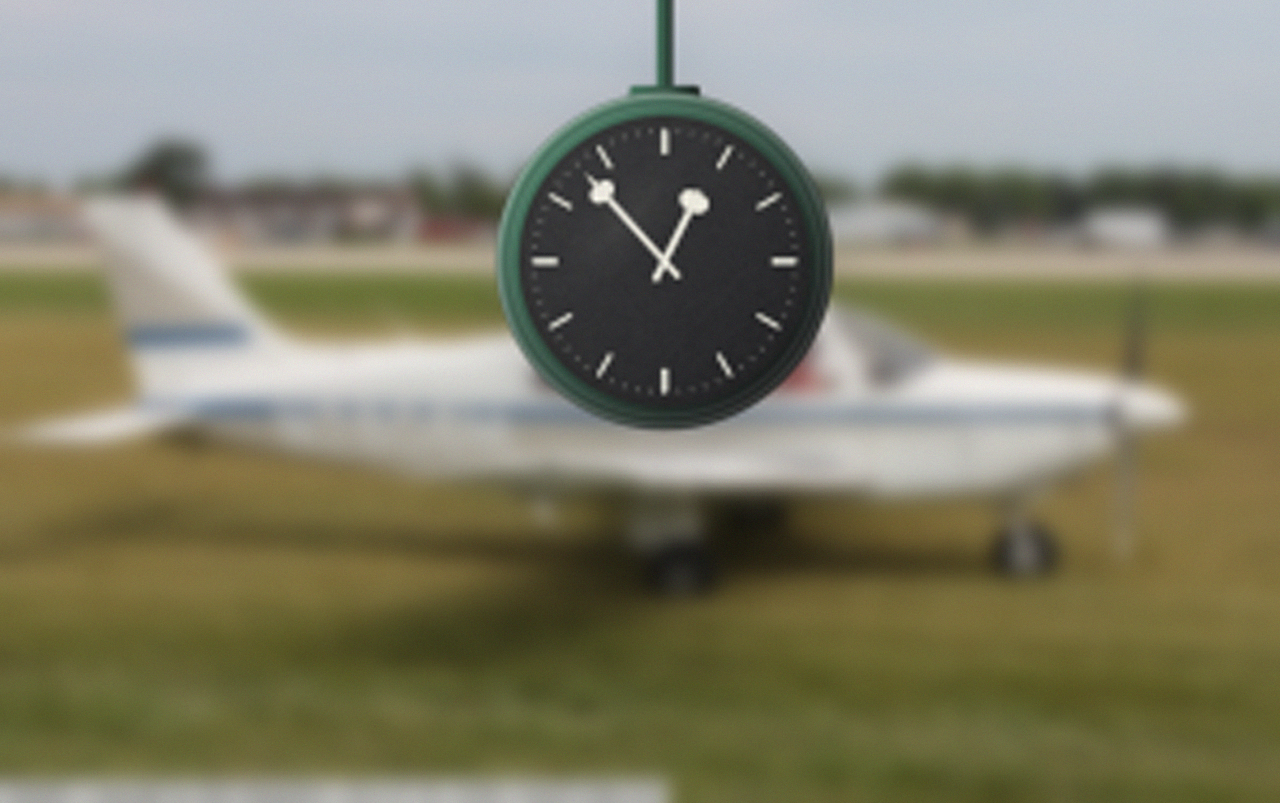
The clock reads 12.53
